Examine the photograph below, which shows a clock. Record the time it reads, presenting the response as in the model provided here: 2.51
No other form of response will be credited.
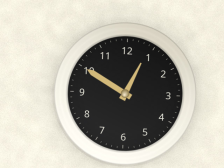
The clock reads 12.50
